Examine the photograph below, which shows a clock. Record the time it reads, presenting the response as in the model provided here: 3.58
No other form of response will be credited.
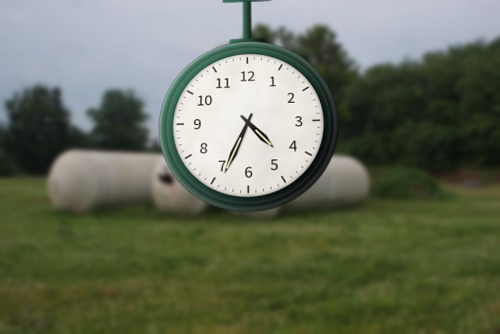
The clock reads 4.34
